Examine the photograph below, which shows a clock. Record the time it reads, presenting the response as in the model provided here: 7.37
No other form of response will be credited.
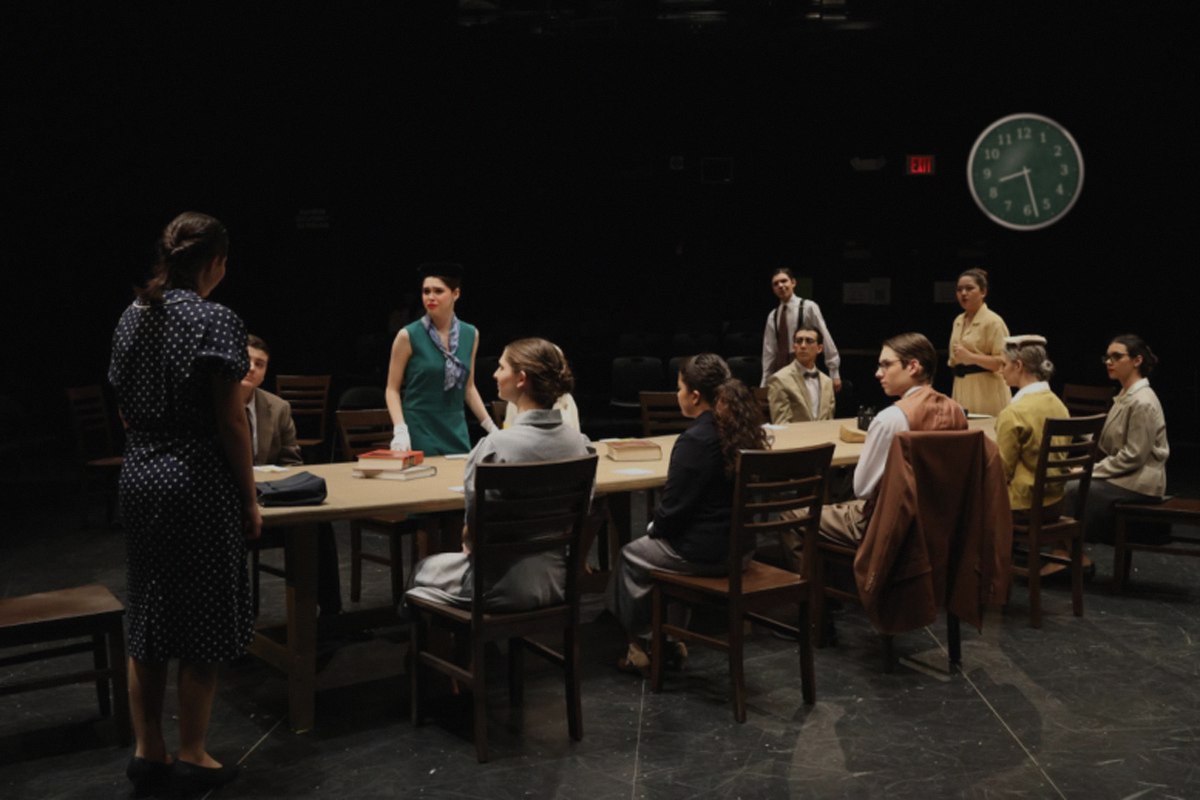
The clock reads 8.28
